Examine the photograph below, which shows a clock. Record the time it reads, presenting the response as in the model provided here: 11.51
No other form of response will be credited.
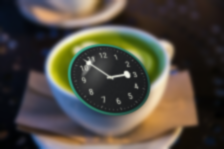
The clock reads 2.53
